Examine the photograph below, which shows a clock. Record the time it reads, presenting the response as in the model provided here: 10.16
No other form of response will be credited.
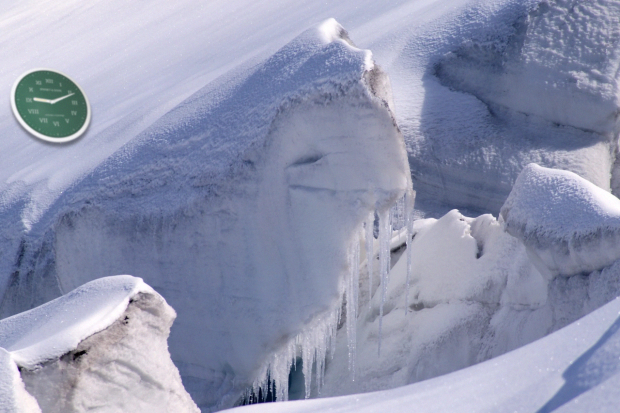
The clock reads 9.11
